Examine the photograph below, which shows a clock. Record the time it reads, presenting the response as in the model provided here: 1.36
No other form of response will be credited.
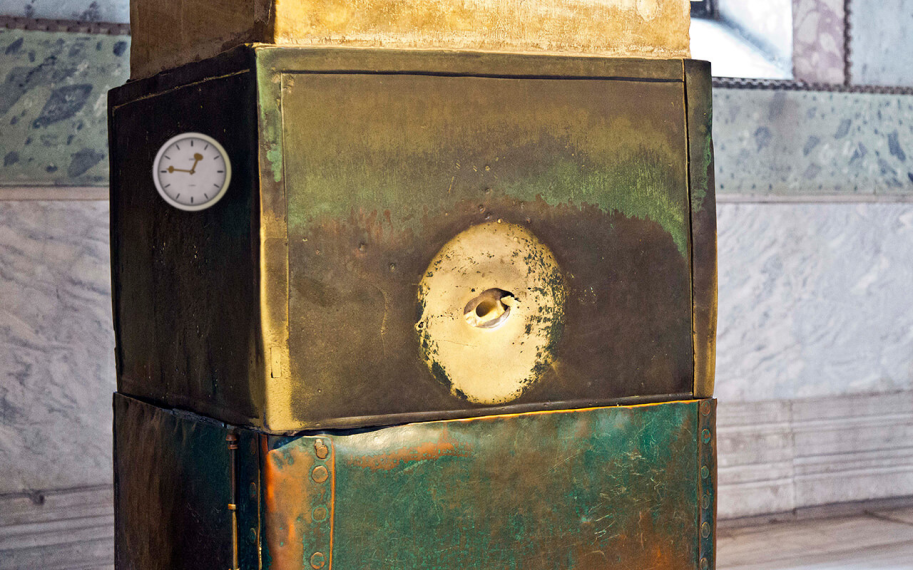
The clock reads 12.46
